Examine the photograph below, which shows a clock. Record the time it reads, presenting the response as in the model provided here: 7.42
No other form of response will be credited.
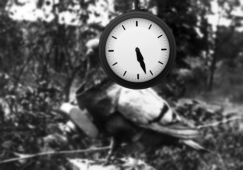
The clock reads 5.27
